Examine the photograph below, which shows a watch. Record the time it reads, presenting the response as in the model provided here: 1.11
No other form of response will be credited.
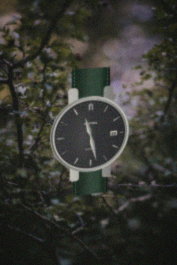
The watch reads 11.28
